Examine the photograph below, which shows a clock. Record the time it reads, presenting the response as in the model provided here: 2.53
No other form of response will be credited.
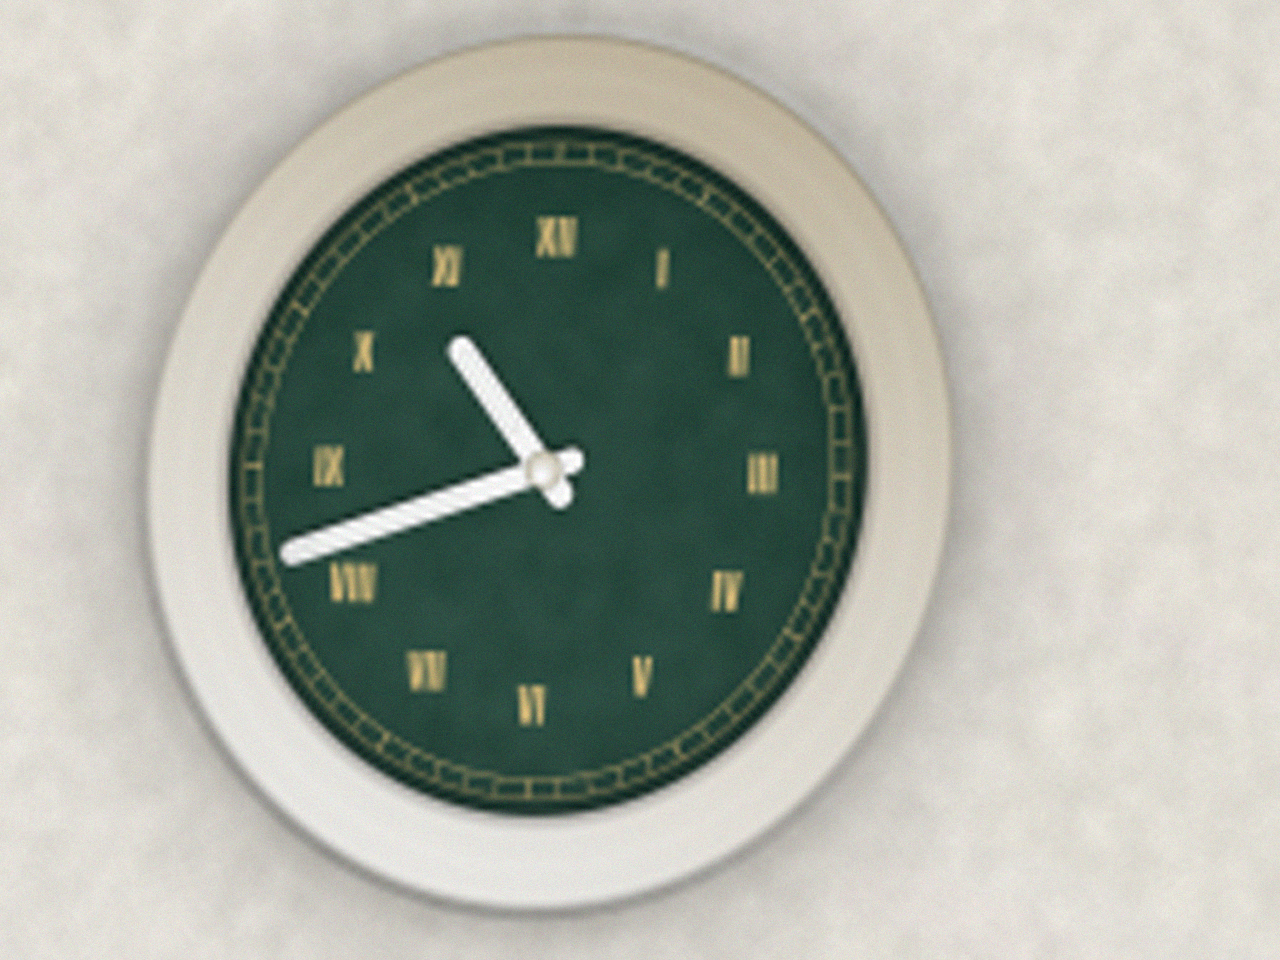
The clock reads 10.42
